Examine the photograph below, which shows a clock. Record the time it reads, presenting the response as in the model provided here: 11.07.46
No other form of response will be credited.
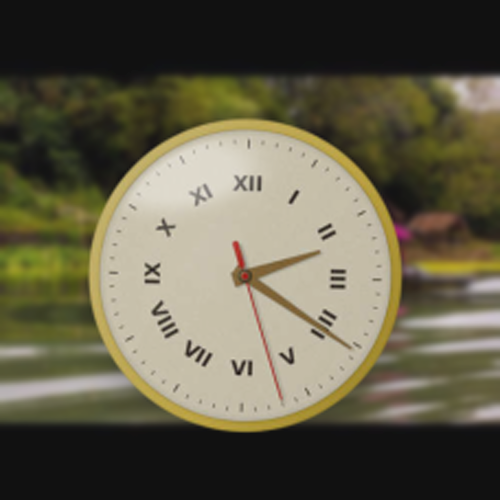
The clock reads 2.20.27
